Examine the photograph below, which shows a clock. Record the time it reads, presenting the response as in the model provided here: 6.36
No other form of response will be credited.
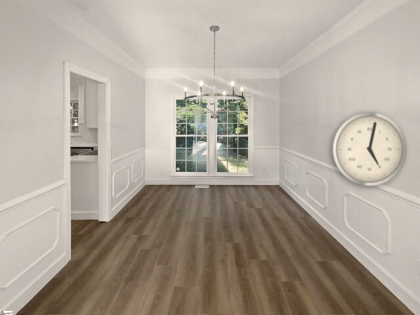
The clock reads 5.02
